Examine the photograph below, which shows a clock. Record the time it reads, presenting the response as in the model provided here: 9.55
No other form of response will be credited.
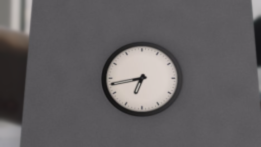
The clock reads 6.43
